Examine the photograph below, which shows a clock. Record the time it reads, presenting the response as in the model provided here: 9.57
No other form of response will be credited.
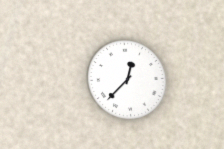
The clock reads 12.38
